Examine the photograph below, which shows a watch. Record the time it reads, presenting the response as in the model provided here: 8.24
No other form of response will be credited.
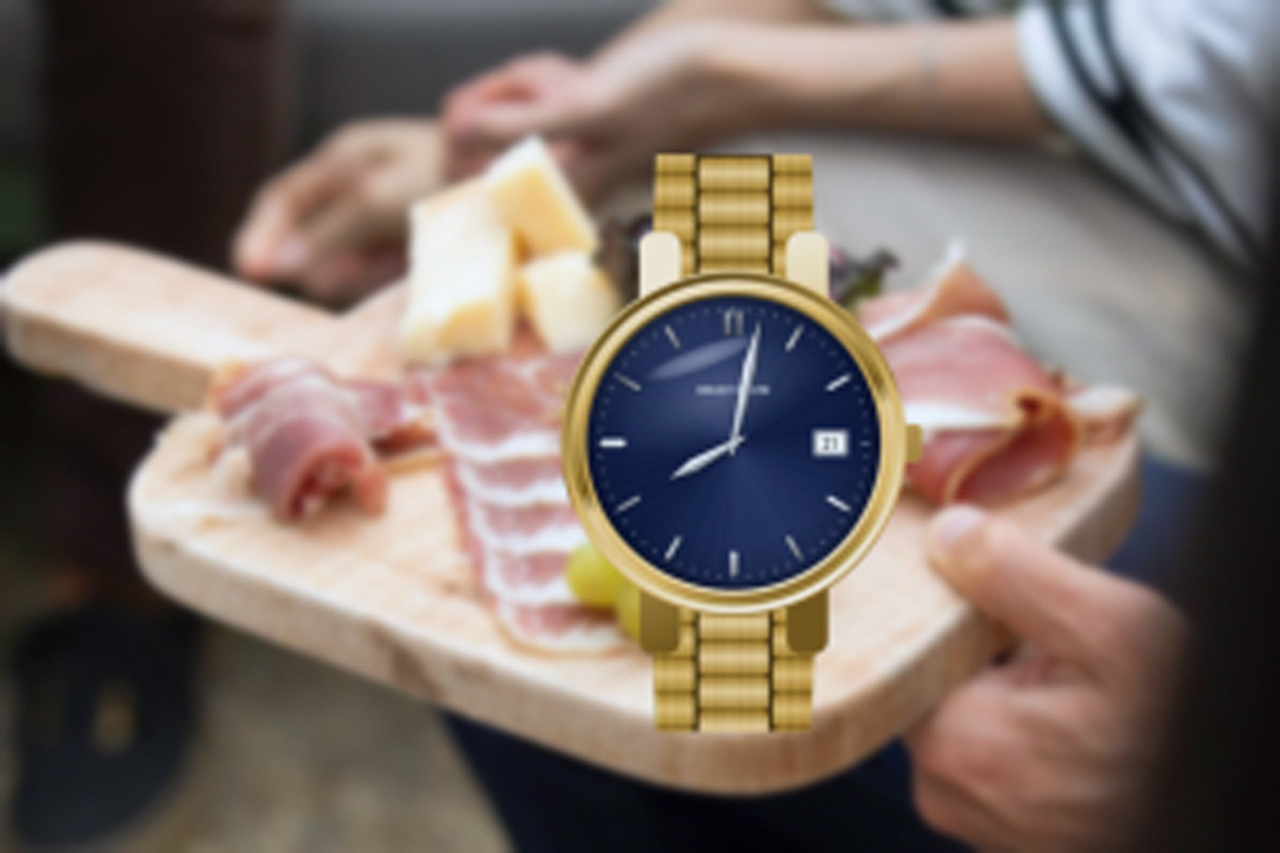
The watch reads 8.02
